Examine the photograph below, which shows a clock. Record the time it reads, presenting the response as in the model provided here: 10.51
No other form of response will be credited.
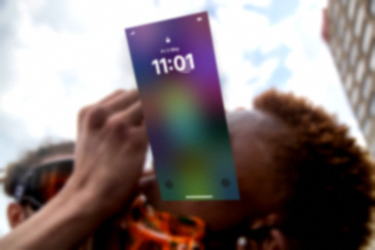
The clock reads 11.01
